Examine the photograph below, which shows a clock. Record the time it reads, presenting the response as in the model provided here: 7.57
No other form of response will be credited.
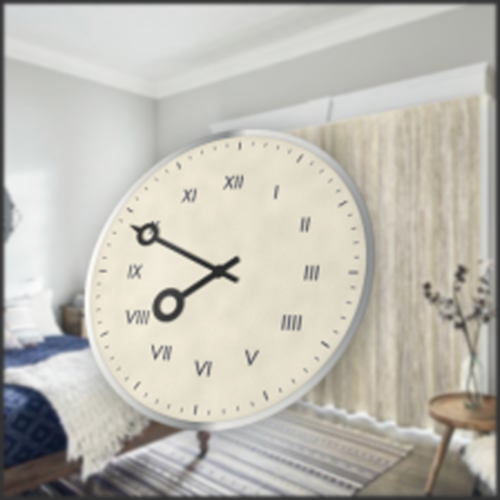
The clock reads 7.49
